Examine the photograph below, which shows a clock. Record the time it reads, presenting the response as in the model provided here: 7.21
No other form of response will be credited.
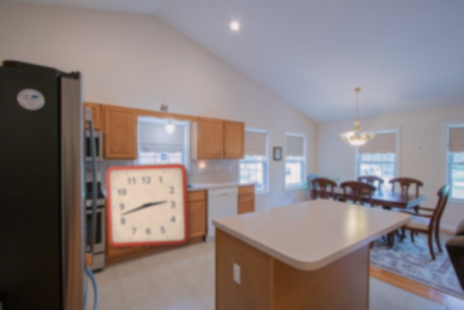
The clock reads 2.42
